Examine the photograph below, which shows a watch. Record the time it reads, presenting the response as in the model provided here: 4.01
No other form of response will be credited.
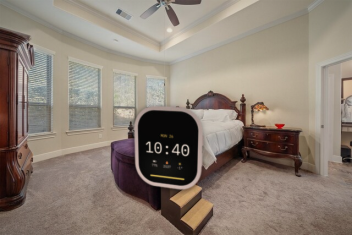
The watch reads 10.40
